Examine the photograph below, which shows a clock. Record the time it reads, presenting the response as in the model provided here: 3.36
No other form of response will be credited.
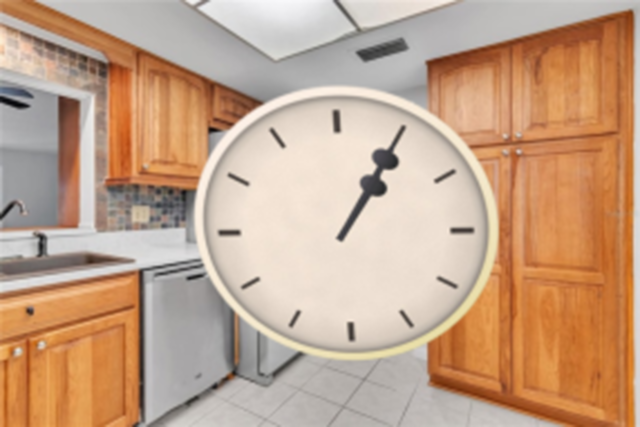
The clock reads 1.05
